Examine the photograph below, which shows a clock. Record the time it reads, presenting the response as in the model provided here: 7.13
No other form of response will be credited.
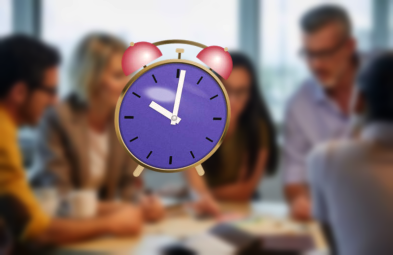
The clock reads 10.01
